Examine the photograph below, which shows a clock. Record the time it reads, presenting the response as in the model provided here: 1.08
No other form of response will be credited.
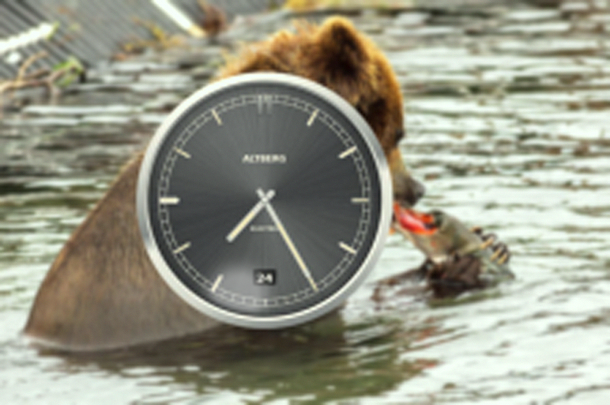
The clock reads 7.25
